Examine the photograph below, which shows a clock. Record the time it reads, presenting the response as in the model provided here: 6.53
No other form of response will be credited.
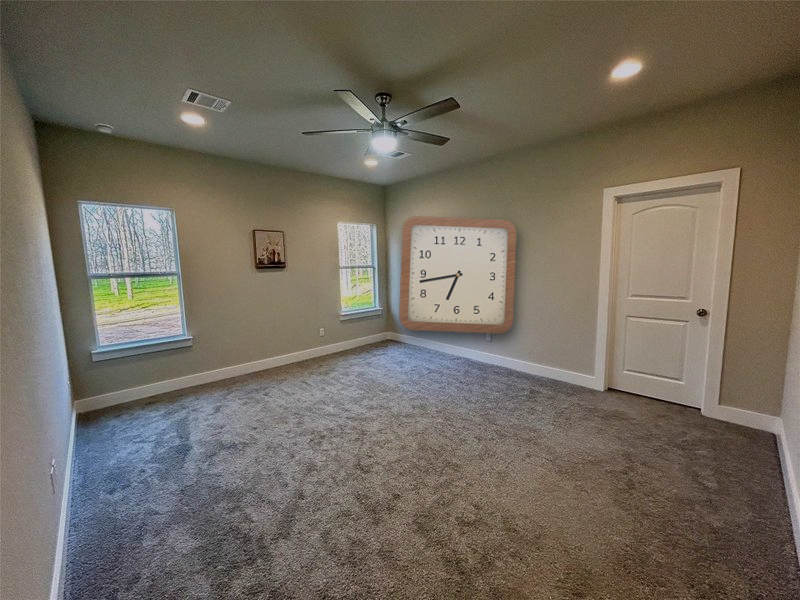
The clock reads 6.43
